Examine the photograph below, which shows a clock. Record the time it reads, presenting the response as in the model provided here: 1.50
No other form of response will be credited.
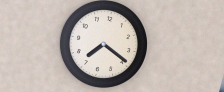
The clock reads 7.19
